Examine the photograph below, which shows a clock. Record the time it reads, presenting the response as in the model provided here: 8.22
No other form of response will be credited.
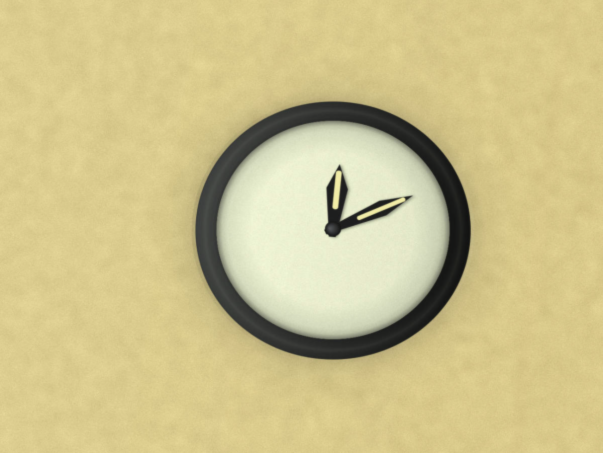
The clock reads 12.11
